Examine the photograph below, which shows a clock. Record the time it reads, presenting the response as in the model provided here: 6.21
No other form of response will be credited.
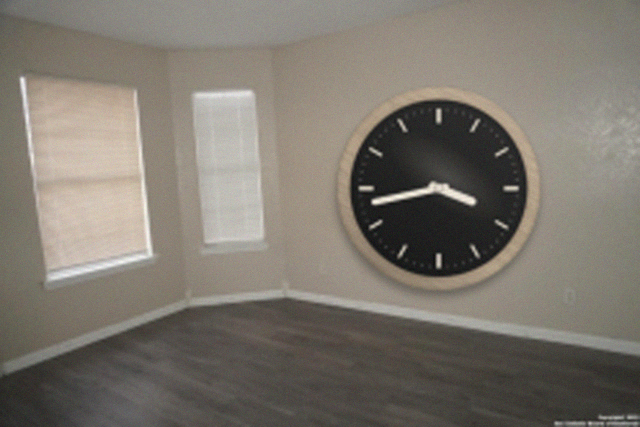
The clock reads 3.43
